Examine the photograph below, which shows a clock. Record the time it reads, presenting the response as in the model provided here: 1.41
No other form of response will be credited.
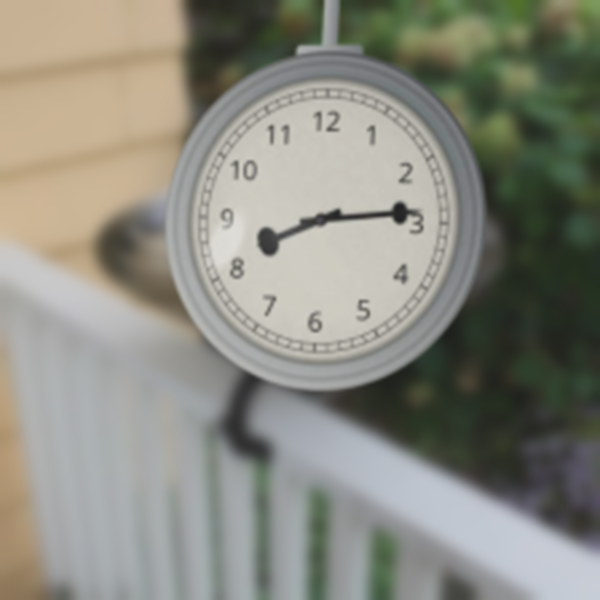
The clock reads 8.14
